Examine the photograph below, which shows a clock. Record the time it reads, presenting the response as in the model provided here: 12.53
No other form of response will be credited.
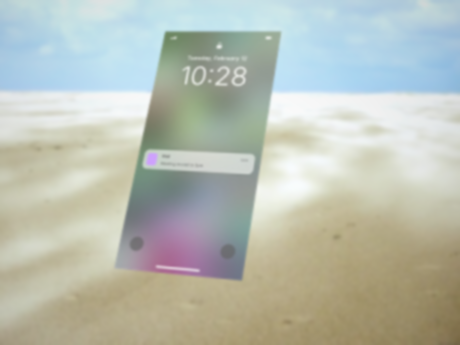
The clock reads 10.28
